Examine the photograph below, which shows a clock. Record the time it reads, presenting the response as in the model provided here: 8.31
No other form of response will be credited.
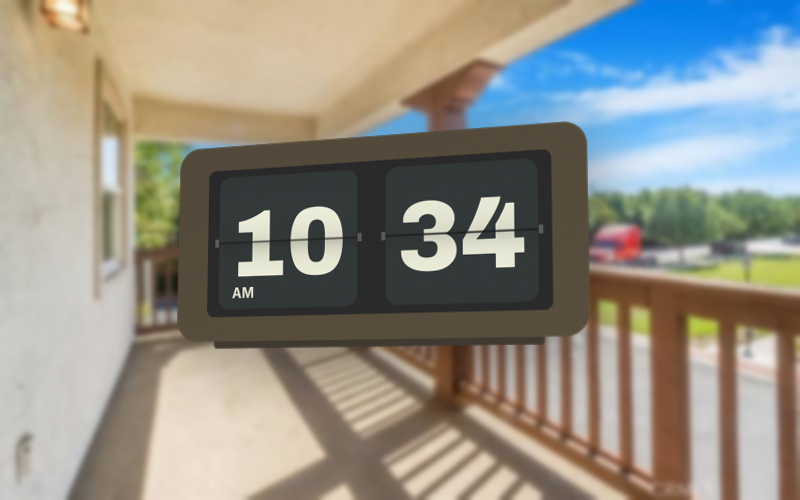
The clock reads 10.34
